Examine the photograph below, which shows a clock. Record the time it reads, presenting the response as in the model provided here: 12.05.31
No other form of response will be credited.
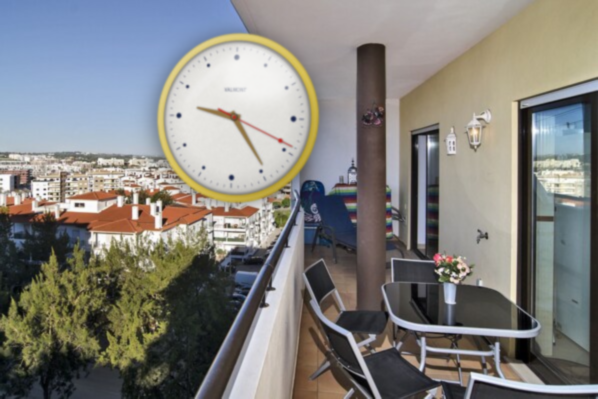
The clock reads 9.24.19
